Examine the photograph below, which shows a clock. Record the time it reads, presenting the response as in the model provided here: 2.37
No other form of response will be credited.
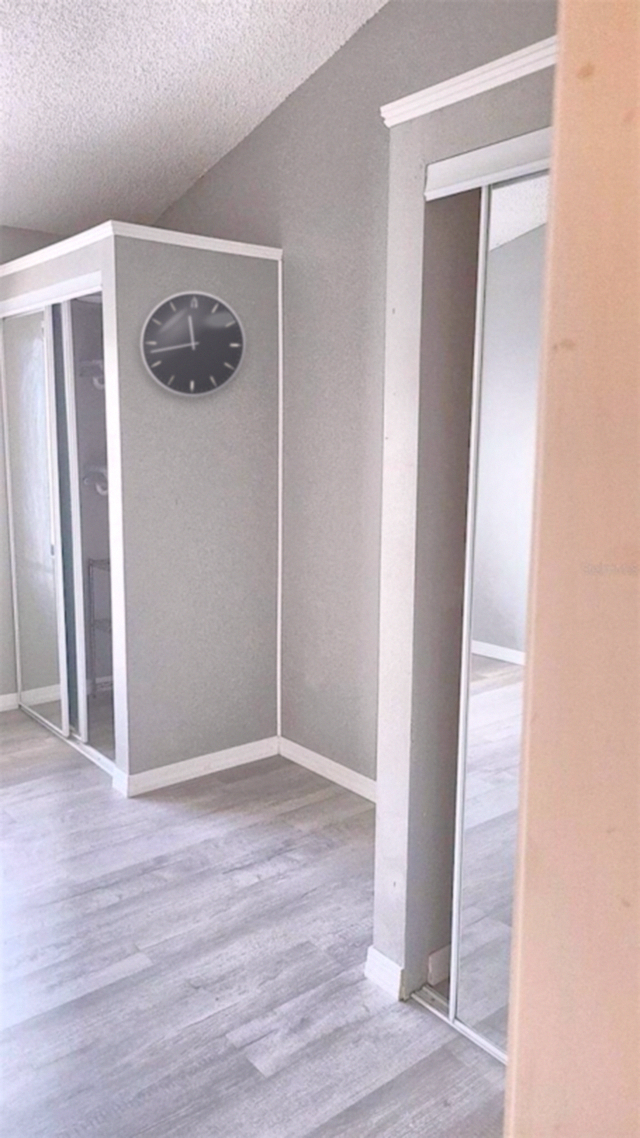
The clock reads 11.43
